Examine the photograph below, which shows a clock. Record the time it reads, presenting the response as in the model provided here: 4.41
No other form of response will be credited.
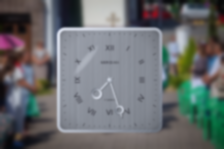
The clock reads 7.27
